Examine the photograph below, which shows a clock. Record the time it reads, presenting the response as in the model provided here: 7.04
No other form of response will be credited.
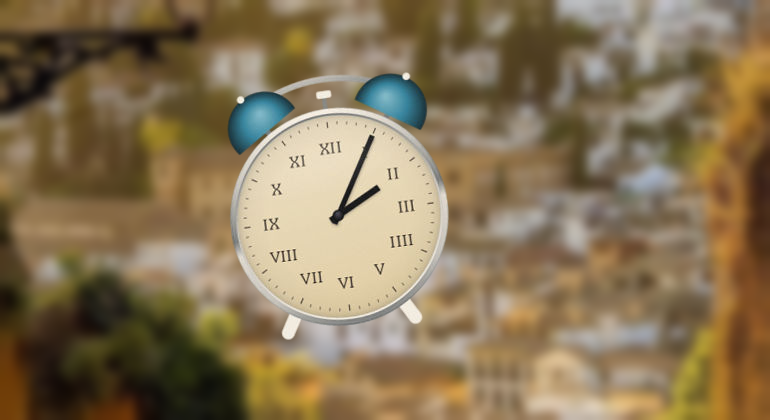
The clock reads 2.05
